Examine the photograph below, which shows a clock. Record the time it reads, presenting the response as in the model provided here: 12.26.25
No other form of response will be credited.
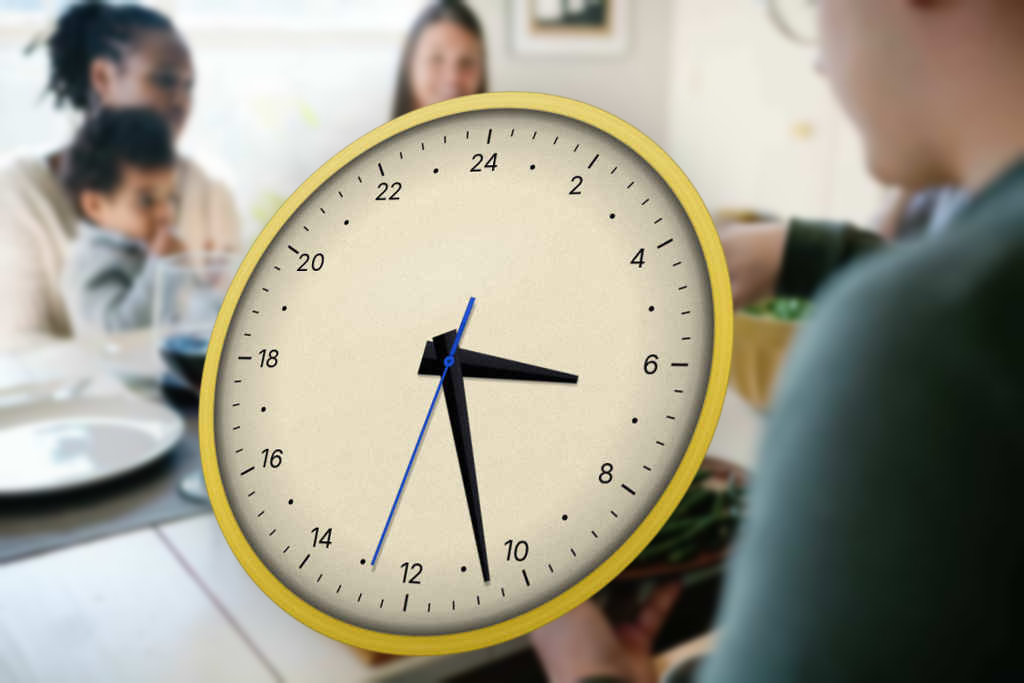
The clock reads 6.26.32
